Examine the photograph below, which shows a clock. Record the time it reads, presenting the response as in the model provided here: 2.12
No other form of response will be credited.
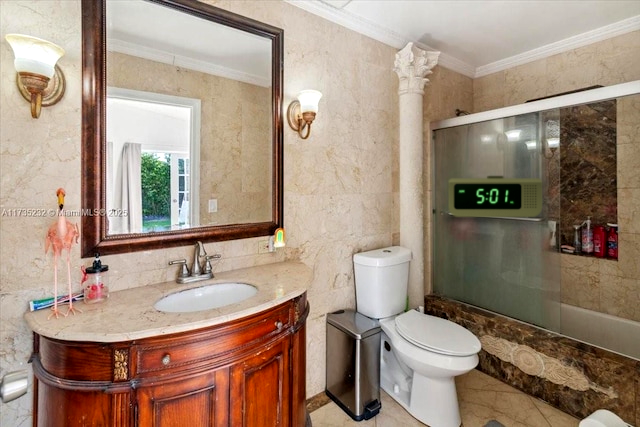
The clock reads 5.01
